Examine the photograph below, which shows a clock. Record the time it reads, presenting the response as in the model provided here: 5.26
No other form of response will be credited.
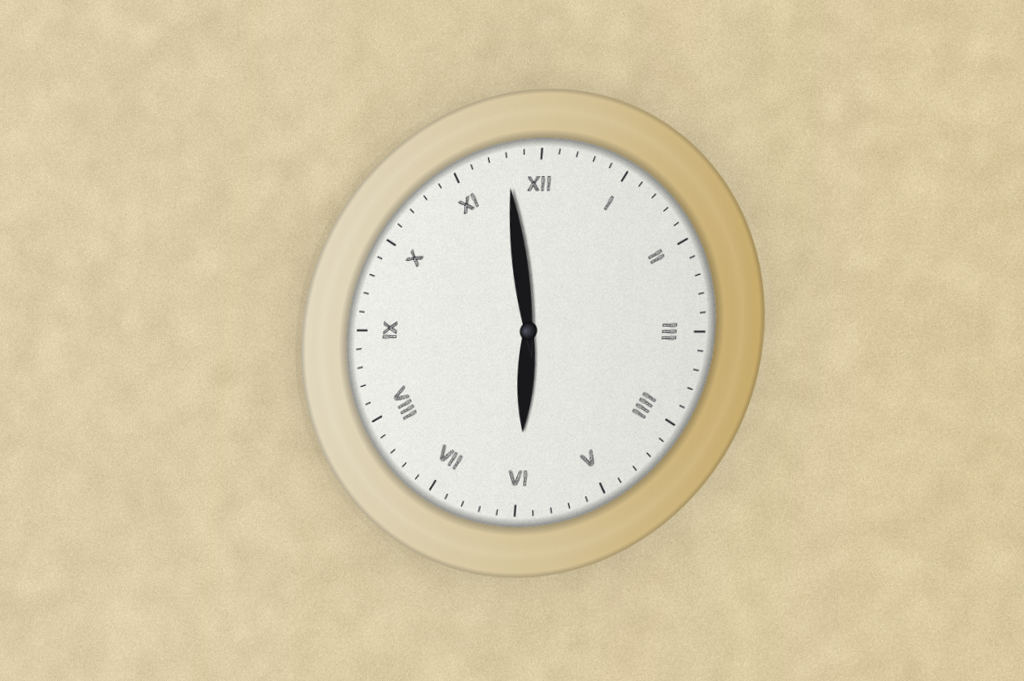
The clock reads 5.58
